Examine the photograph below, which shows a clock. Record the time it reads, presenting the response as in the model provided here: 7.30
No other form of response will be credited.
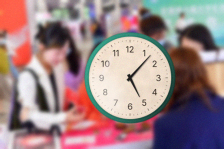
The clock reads 5.07
